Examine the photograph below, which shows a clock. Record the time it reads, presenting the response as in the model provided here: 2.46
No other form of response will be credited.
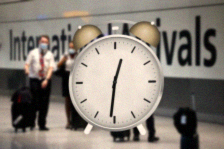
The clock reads 12.31
